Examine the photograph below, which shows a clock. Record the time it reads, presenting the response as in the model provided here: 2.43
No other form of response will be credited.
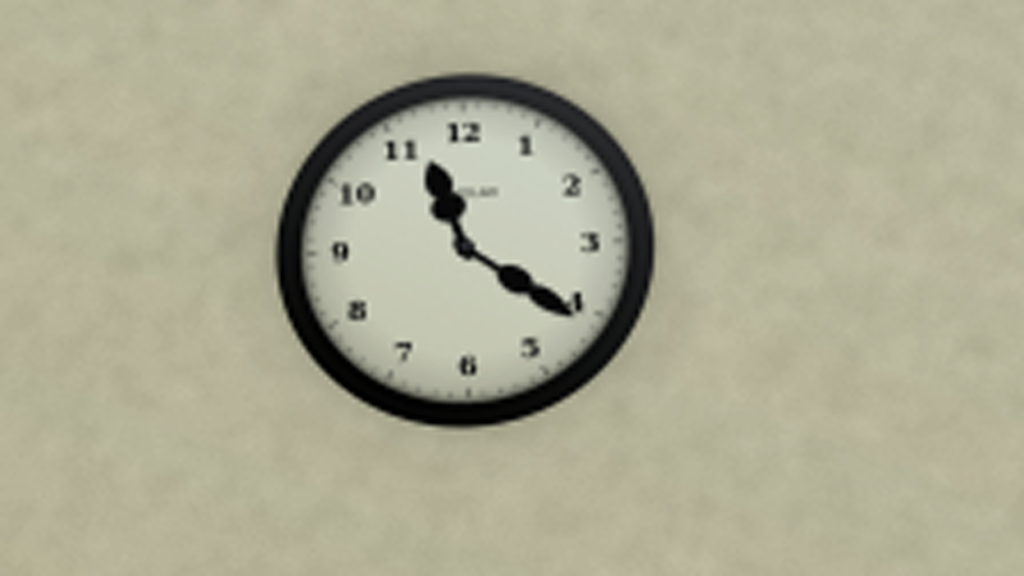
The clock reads 11.21
